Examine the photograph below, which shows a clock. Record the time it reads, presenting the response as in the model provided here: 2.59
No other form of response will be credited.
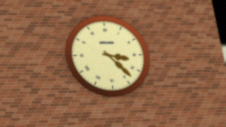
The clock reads 3.23
